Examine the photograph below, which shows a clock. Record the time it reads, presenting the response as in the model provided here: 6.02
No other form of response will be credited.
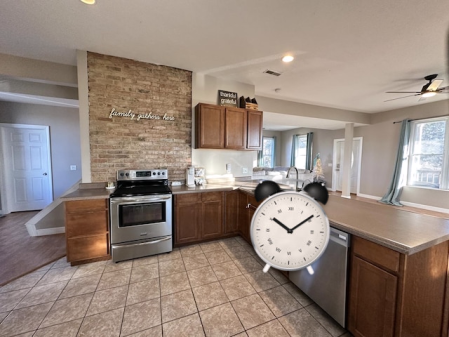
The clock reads 10.09
